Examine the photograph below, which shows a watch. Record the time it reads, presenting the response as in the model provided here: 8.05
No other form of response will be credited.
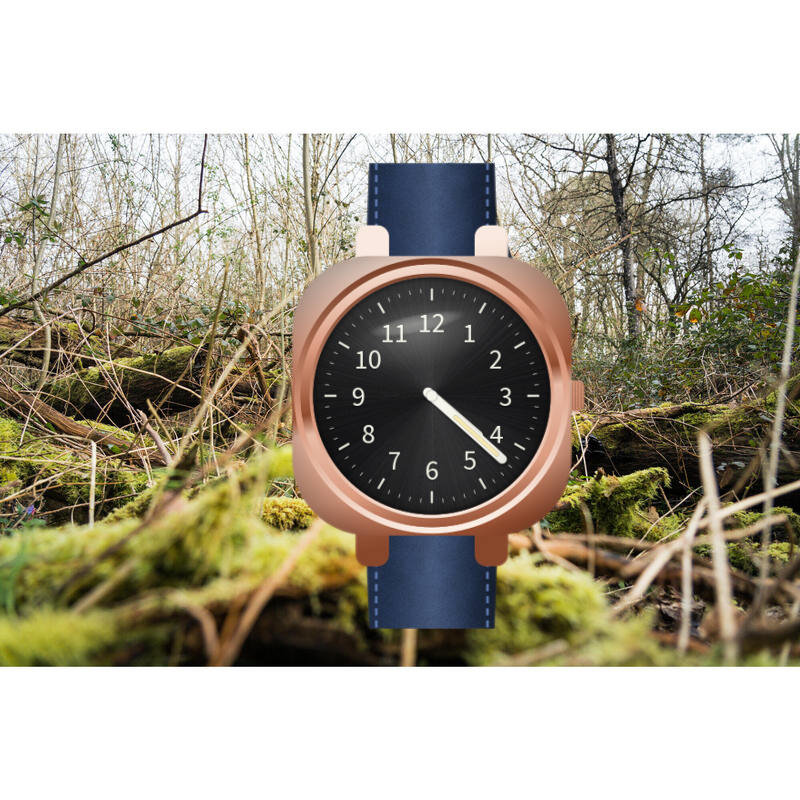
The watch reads 4.22
